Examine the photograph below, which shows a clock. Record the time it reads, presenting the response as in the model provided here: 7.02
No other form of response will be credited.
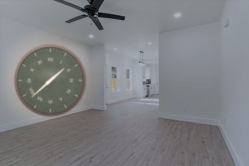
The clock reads 1.38
